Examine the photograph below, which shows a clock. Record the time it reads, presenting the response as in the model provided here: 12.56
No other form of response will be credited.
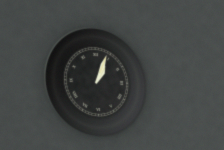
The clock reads 1.04
